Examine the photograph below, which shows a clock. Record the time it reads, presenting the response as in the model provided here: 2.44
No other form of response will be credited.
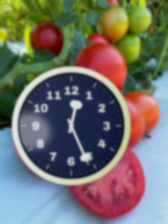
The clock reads 12.26
